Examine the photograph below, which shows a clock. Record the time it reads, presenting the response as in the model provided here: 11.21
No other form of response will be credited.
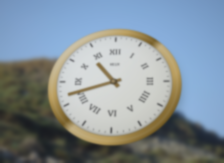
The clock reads 10.42
